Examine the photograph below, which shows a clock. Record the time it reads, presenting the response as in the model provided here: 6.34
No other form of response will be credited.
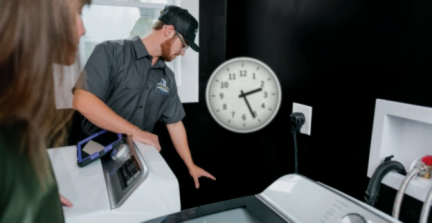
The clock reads 2.26
